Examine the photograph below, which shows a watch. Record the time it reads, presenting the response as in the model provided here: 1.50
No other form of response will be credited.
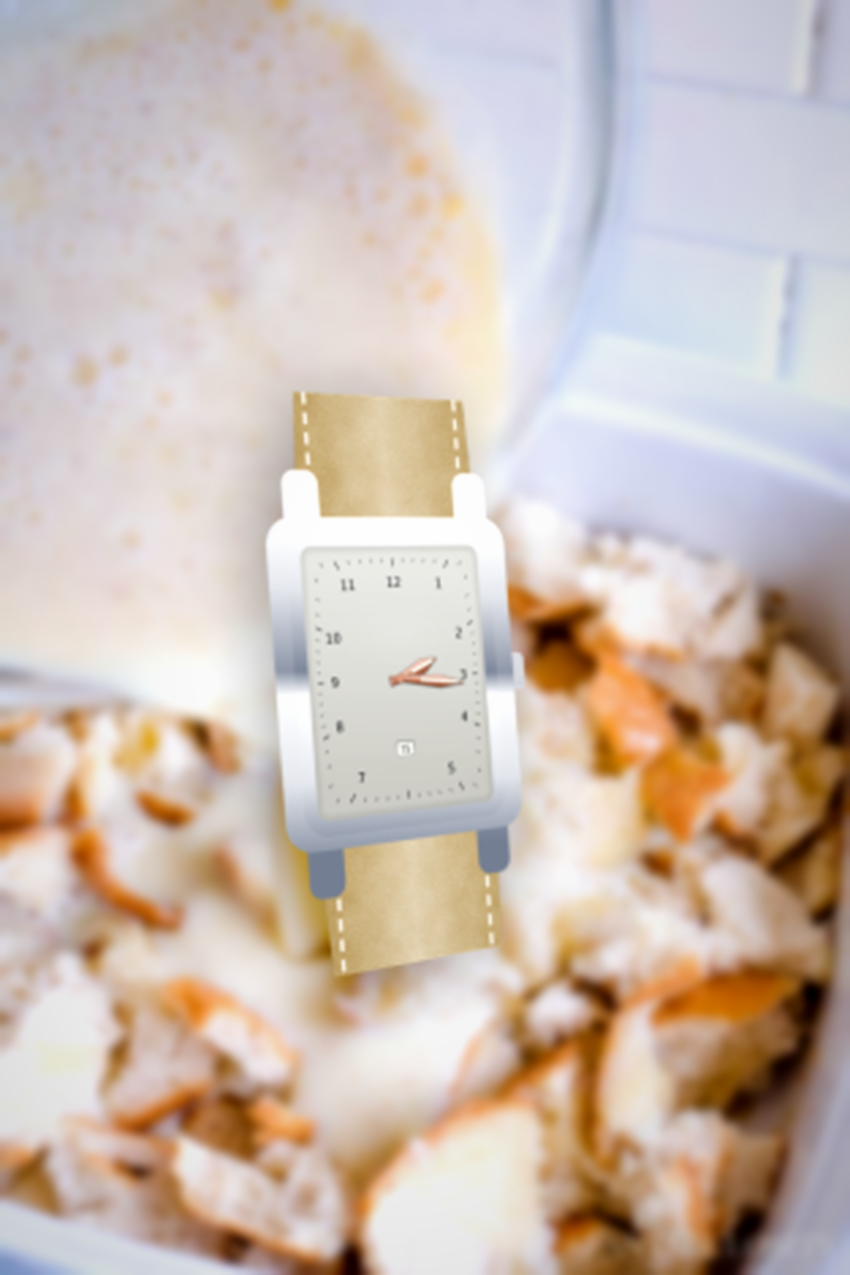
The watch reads 2.16
